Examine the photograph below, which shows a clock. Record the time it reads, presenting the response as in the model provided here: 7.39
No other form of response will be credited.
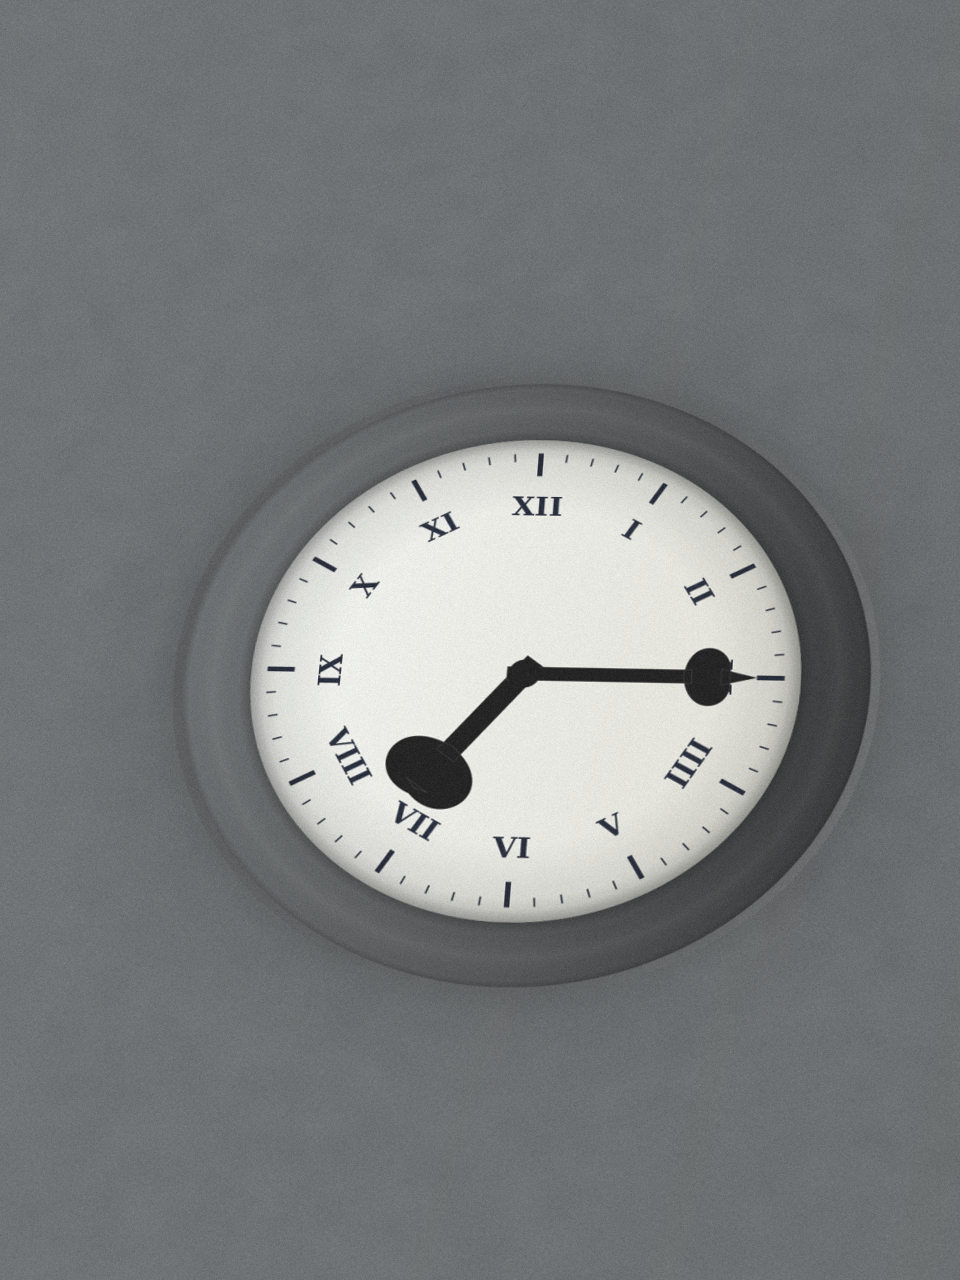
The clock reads 7.15
